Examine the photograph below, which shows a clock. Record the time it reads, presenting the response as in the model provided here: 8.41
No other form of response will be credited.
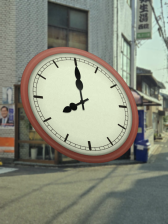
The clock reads 8.00
